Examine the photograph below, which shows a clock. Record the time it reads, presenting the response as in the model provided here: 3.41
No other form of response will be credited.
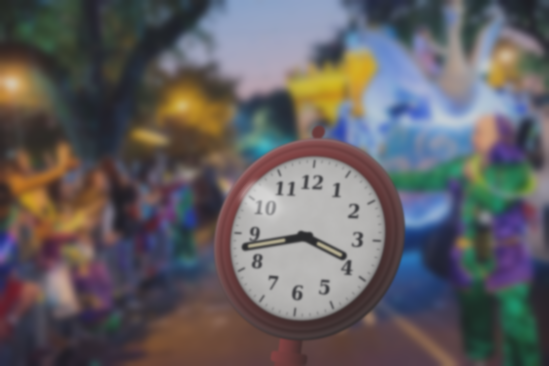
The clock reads 3.43
